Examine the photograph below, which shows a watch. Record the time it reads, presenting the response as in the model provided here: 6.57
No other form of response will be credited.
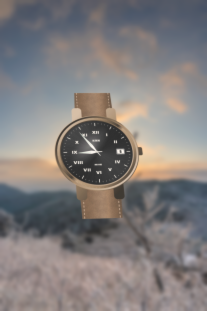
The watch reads 8.54
